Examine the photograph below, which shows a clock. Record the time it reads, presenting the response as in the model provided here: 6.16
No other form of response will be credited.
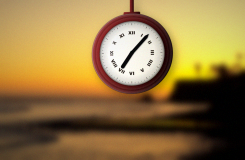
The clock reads 7.07
